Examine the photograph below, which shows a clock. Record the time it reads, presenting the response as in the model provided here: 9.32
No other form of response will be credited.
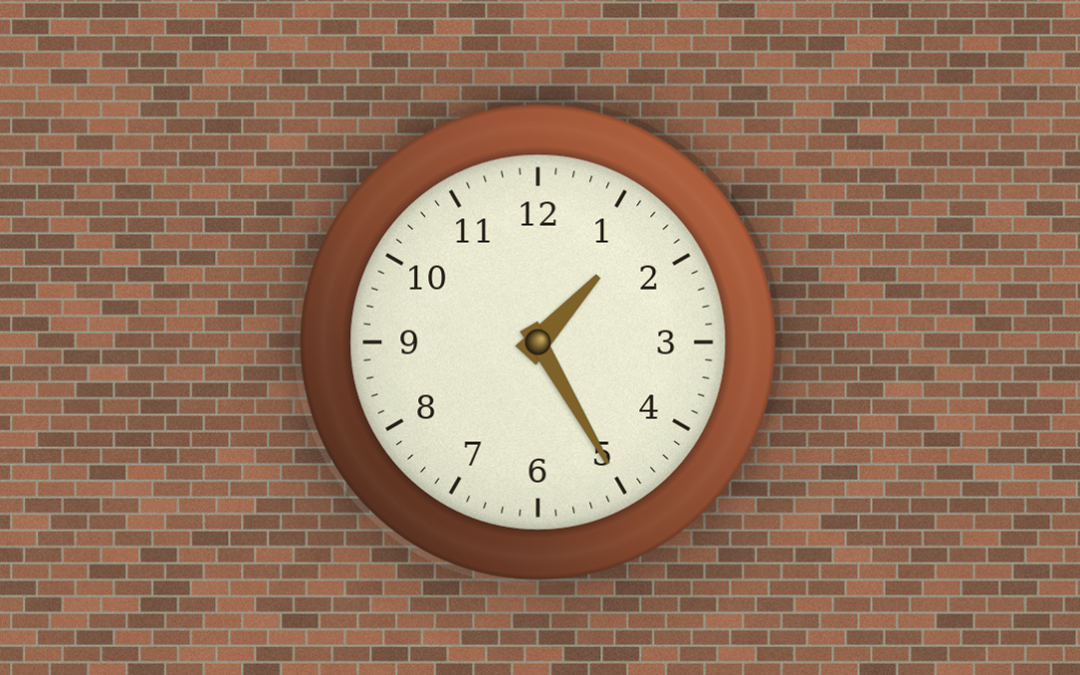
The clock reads 1.25
